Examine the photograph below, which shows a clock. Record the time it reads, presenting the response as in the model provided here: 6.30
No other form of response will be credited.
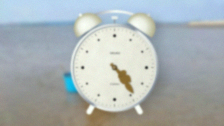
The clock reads 4.24
